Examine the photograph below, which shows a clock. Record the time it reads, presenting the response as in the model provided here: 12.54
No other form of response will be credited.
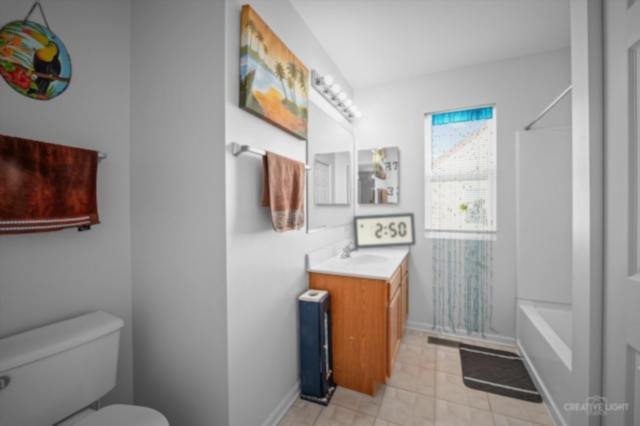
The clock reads 2.50
